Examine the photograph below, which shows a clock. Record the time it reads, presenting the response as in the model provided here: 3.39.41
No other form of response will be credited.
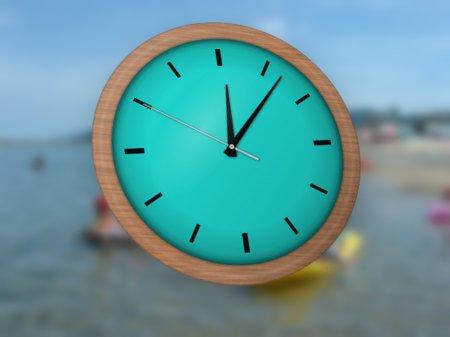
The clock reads 12.06.50
